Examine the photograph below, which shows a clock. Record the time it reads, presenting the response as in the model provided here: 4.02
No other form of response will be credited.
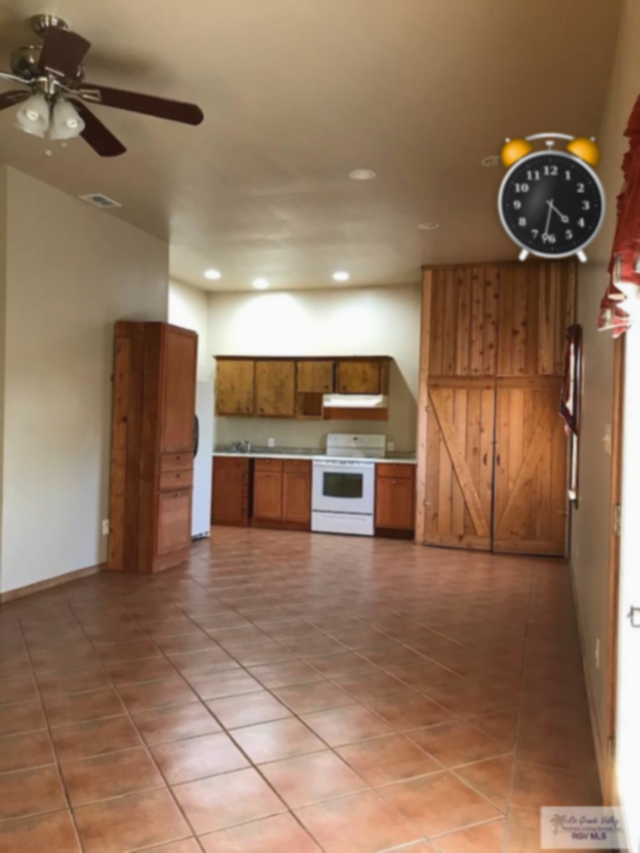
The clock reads 4.32
